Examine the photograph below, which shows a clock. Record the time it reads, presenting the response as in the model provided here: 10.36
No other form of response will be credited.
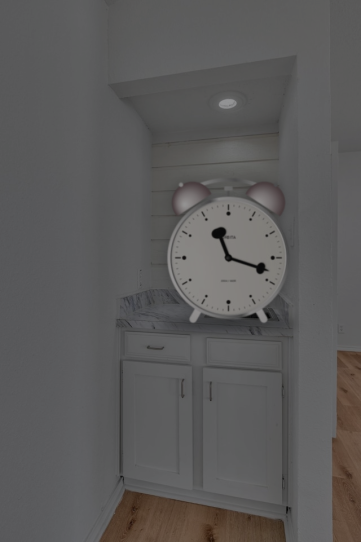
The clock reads 11.18
